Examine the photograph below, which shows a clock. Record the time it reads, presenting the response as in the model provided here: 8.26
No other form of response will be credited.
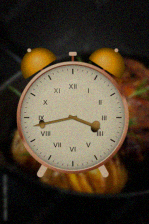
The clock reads 3.43
